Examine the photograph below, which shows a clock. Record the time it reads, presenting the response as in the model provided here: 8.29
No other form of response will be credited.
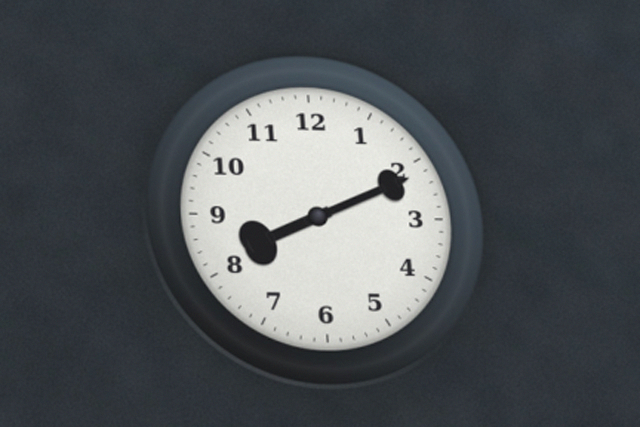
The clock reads 8.11
